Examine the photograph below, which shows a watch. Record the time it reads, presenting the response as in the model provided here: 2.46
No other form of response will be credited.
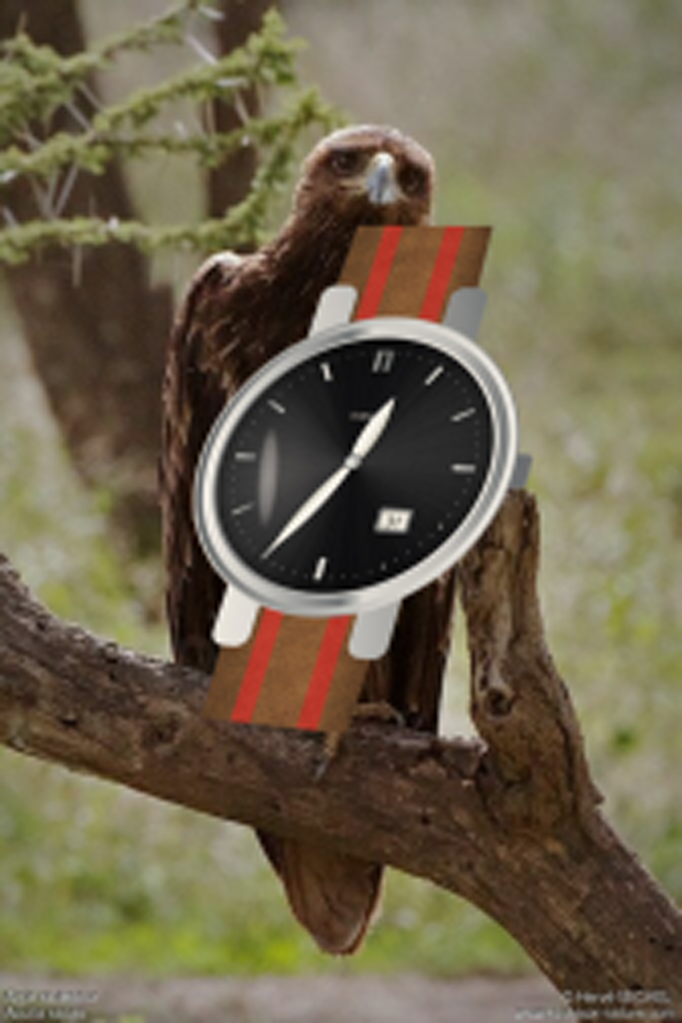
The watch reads 12.35
